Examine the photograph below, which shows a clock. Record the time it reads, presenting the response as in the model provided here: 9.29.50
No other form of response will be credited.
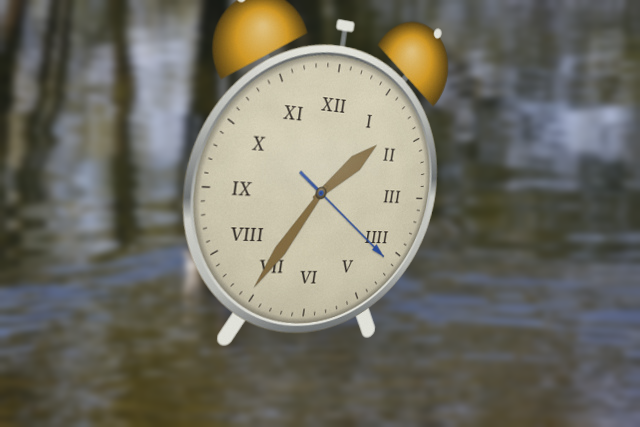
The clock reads 1.35.21
